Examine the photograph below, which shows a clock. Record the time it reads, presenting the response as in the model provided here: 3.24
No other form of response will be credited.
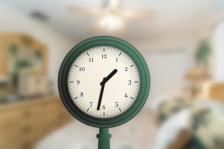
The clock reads 1.32
